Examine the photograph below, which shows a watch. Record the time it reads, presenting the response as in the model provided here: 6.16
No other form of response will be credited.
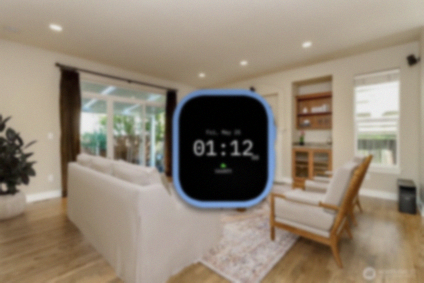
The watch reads 1.12
